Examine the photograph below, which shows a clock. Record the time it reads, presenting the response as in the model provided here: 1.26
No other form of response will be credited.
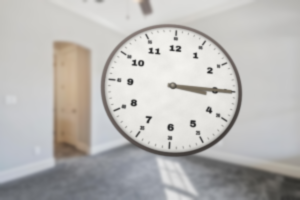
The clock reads 3.15
